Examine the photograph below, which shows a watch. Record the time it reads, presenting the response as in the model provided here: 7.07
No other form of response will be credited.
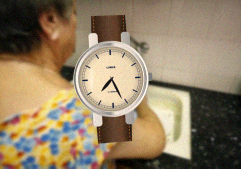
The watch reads 7.26
